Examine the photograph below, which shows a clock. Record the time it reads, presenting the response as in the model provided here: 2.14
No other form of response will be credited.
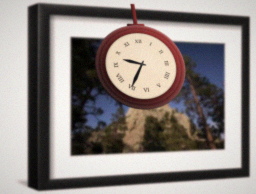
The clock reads 9.35
